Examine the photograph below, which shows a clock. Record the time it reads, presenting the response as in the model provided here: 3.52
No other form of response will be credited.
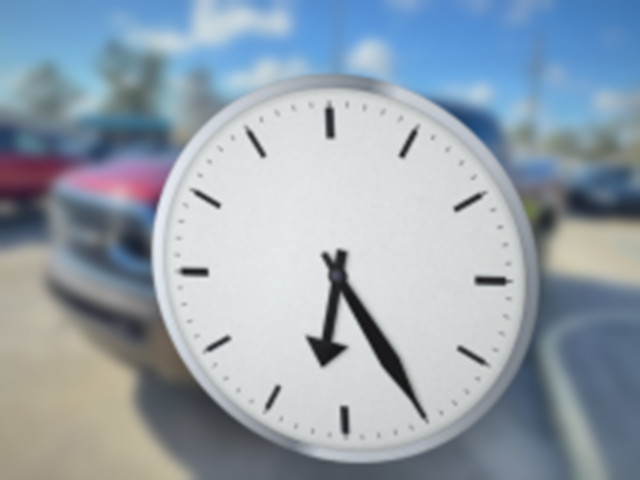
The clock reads 6.25
